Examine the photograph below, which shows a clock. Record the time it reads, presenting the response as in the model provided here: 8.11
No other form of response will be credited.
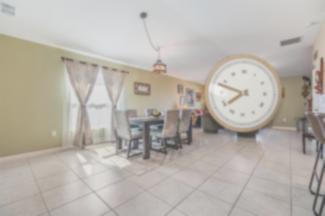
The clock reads 7.48
